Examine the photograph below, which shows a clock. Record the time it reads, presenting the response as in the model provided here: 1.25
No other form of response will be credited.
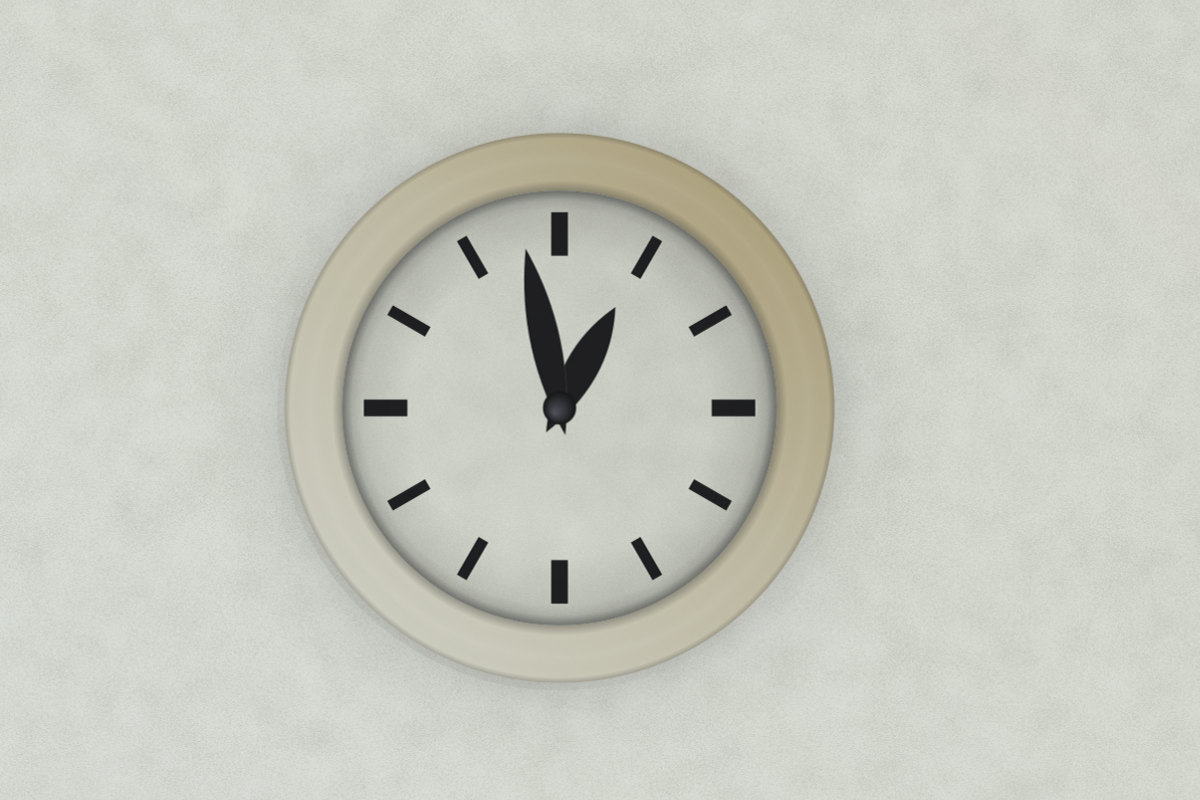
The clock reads 12.58
